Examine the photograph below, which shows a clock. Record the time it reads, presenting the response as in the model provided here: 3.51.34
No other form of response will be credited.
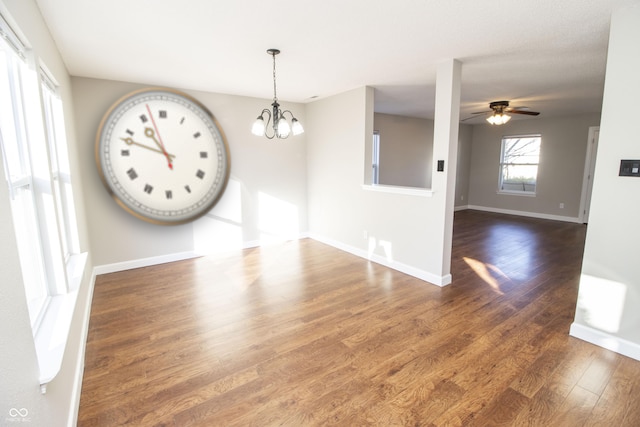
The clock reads 10.47.57
